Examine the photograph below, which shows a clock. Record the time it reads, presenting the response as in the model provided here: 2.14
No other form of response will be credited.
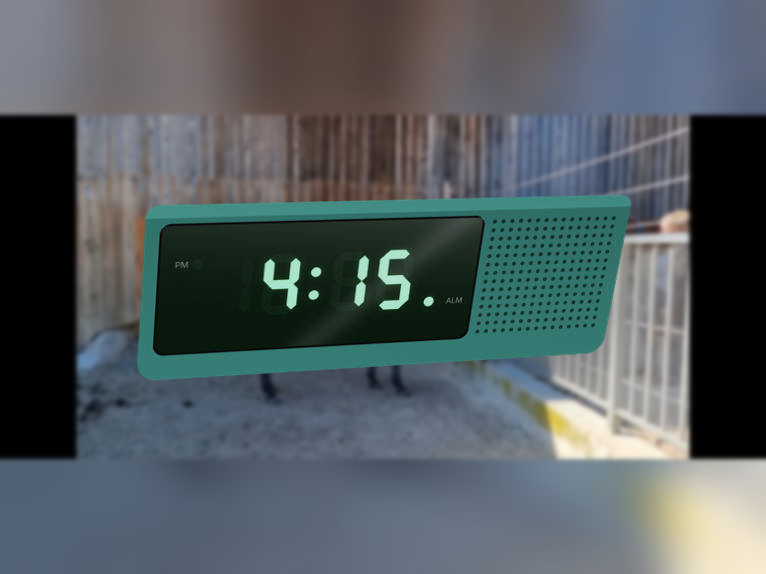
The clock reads 4.15
